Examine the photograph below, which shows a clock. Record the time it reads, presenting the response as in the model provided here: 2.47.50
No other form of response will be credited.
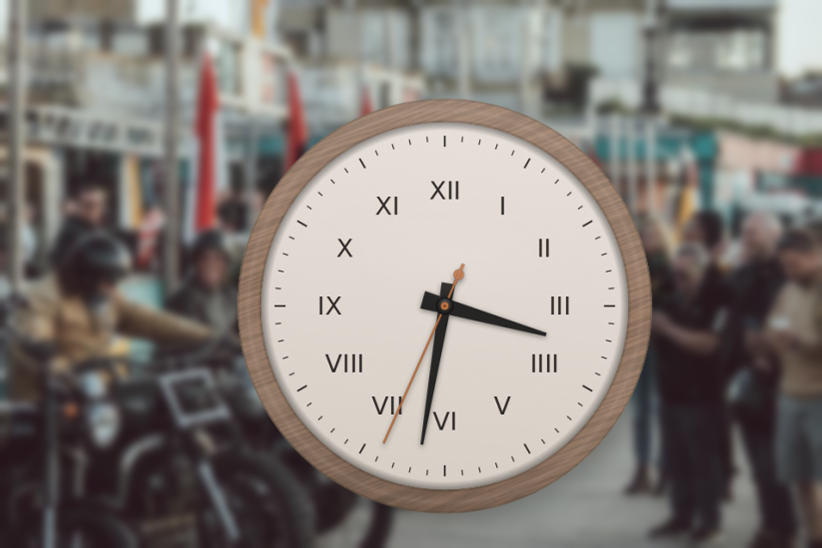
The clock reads 3.31.34
